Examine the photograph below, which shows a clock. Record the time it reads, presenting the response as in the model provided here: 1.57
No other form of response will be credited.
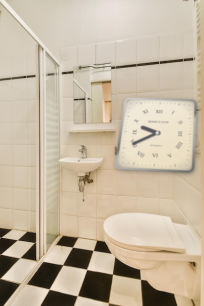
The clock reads 9.40
